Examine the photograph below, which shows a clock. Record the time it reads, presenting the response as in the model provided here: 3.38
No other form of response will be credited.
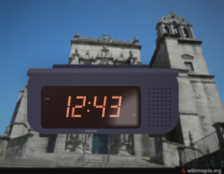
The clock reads 12.43
